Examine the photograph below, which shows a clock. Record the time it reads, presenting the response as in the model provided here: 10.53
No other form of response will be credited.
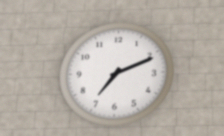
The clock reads 7.11
